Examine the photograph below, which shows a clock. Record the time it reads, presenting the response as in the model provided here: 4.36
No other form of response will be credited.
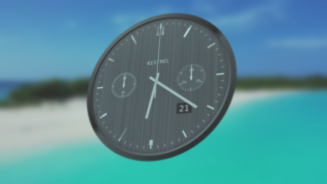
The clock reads 6.21
